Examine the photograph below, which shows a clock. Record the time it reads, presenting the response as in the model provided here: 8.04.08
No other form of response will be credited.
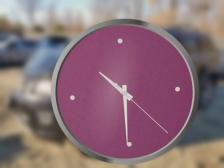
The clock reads 10.30.23
